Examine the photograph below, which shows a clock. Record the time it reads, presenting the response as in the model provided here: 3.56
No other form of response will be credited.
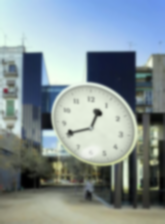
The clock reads 12.41
